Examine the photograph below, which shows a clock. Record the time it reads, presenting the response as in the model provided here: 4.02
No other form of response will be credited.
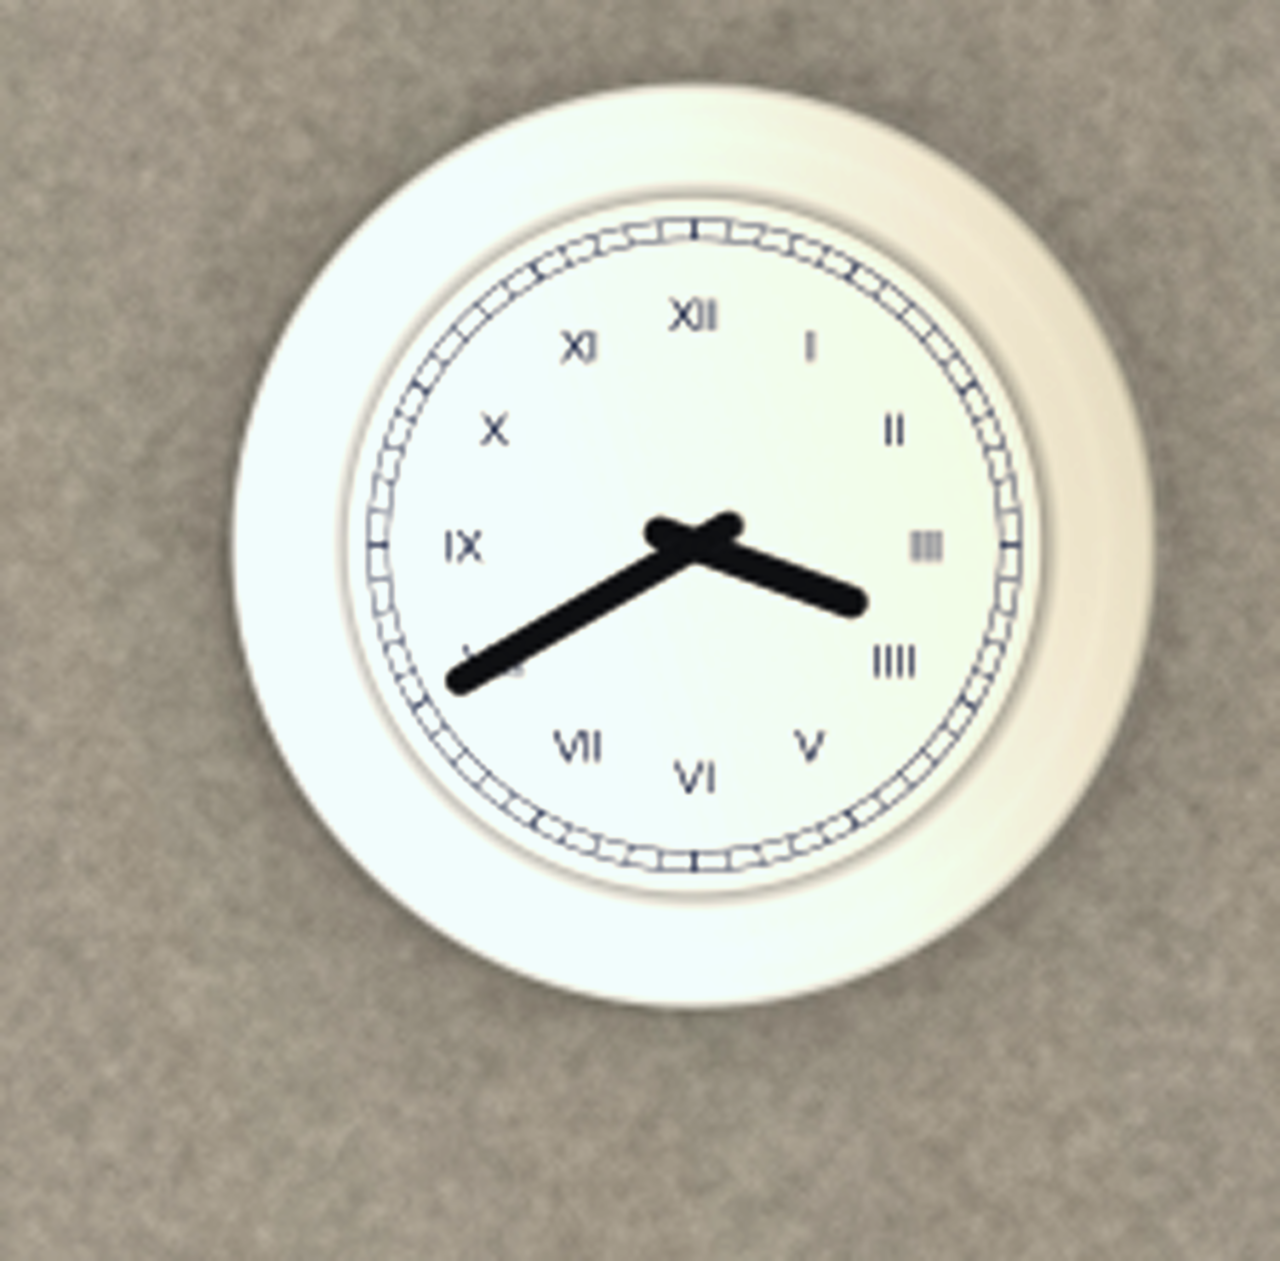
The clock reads 3.40
